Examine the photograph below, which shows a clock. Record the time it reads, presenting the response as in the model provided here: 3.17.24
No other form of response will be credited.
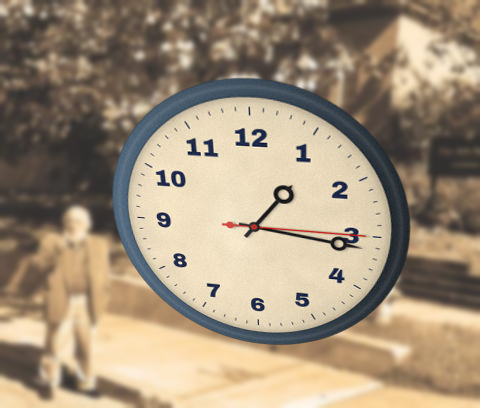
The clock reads 1.16.15
